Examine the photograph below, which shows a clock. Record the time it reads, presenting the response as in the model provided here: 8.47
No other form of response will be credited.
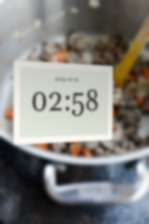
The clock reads 2.58
